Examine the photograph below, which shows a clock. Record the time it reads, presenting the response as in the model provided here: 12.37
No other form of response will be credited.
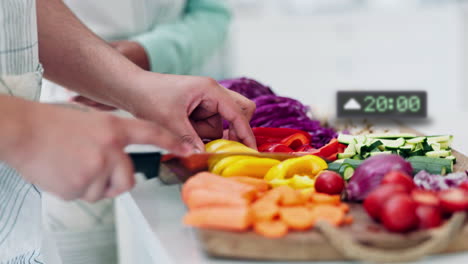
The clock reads 20.00
